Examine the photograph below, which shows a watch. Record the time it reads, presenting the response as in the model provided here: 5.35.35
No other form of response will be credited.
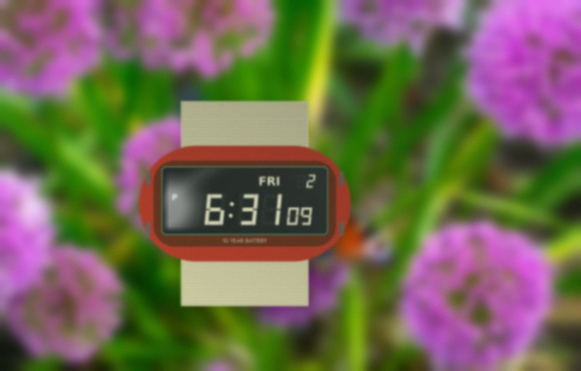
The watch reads 6.31.09
